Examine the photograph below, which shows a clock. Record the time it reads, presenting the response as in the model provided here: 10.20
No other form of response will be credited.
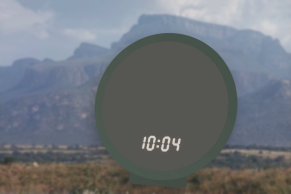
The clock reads 10.04
